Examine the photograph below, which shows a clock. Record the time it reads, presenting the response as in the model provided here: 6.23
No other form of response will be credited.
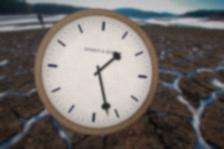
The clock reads 1.27
